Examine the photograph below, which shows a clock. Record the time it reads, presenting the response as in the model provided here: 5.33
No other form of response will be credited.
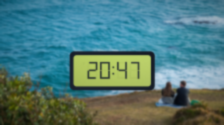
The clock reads 20.47
